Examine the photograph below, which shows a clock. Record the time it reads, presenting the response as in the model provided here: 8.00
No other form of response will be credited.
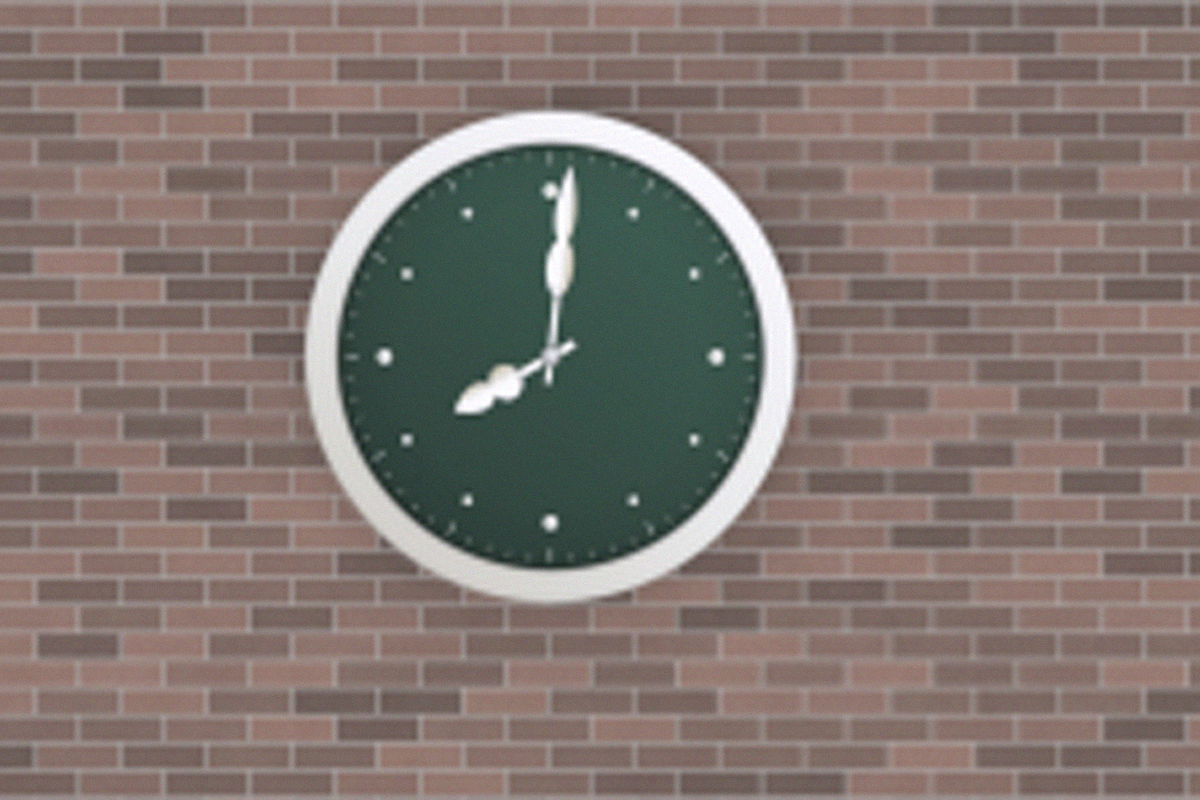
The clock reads 8.01
